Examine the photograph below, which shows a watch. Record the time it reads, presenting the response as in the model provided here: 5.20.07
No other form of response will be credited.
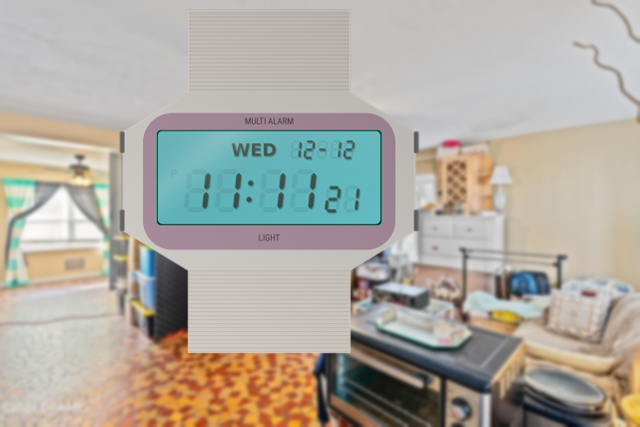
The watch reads 11.11.21
